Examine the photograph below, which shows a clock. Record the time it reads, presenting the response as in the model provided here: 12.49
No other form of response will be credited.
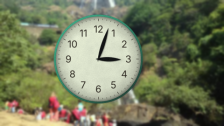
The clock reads 3.03
